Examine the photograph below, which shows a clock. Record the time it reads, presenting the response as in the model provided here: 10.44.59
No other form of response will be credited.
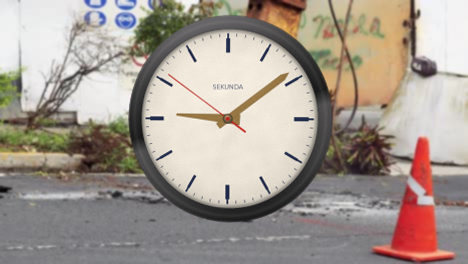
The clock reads 9.08.51
